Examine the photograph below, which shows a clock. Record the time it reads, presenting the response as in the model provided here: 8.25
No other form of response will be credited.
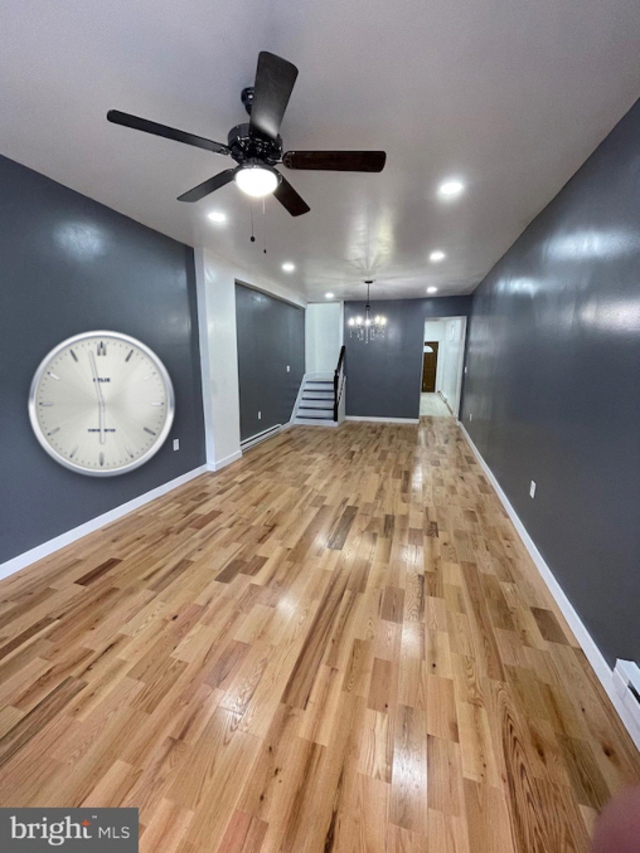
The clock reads 5.58
